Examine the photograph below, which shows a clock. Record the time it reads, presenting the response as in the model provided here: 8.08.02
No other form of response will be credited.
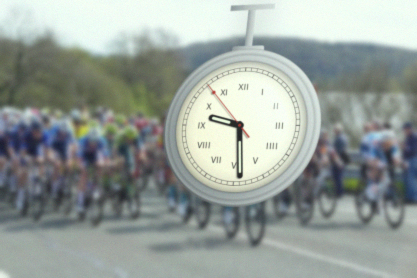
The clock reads 9.28.53
